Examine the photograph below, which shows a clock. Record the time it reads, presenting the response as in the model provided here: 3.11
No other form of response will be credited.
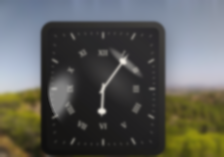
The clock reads 6.06
